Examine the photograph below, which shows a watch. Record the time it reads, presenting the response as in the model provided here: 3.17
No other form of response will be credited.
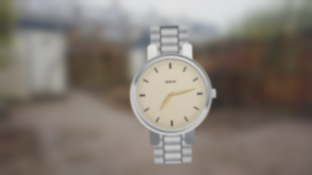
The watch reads 7.13
